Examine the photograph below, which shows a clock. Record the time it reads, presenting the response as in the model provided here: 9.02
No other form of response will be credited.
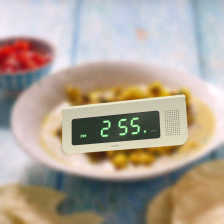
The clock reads 2.55
